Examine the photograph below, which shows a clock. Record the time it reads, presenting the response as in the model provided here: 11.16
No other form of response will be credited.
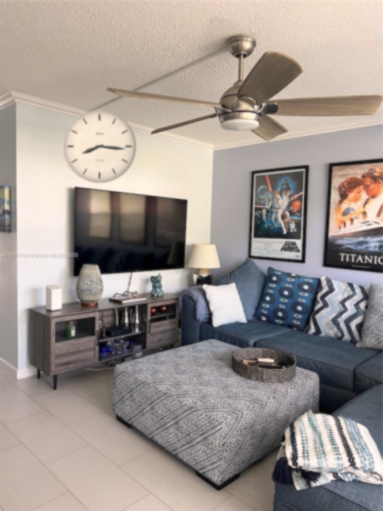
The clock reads 8.16
